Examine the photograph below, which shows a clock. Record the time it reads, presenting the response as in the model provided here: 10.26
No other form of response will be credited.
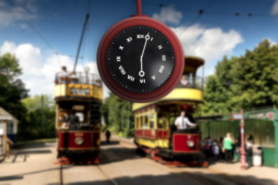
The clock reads 6.03
